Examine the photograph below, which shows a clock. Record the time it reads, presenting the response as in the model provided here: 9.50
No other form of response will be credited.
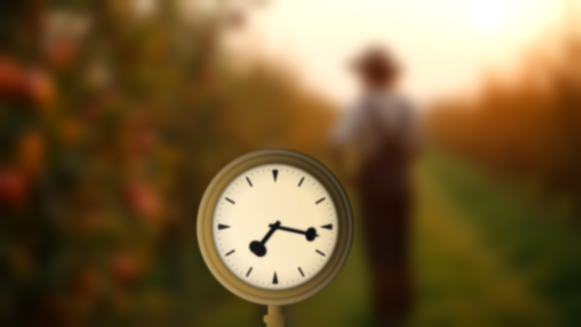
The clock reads 7.17
